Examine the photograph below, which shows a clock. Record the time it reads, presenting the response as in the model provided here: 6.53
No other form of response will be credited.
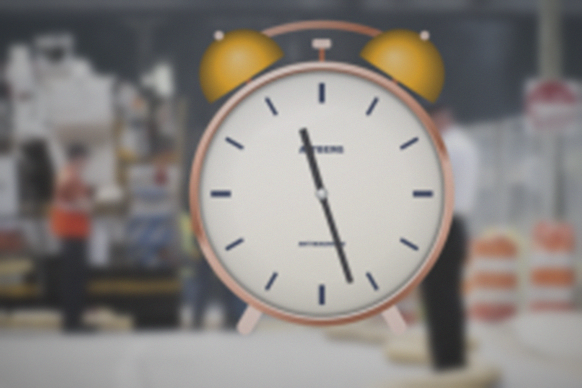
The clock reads 11.27
